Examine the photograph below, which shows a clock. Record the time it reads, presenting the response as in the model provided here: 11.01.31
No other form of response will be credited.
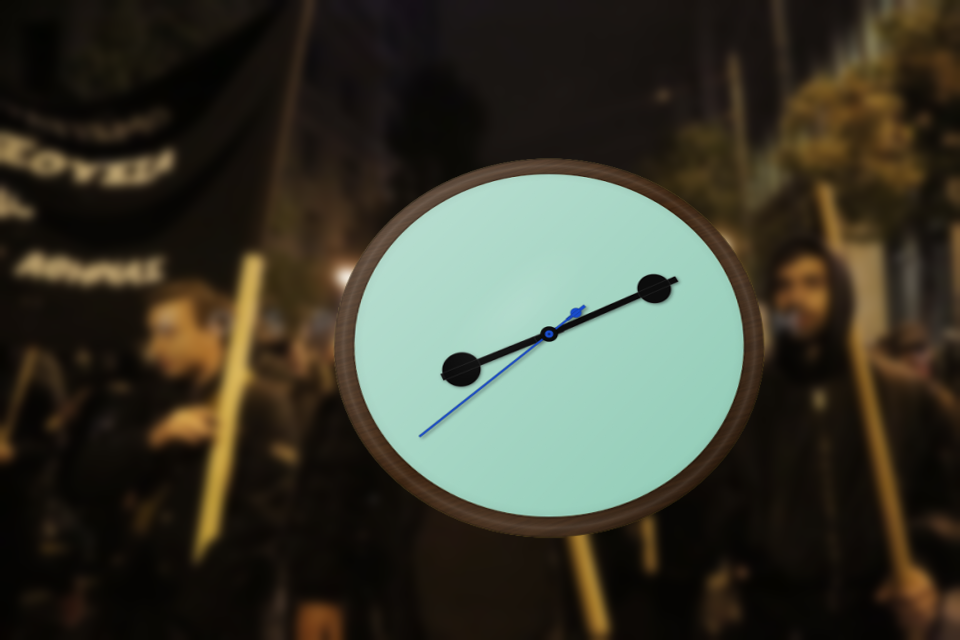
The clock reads 8.10.38
